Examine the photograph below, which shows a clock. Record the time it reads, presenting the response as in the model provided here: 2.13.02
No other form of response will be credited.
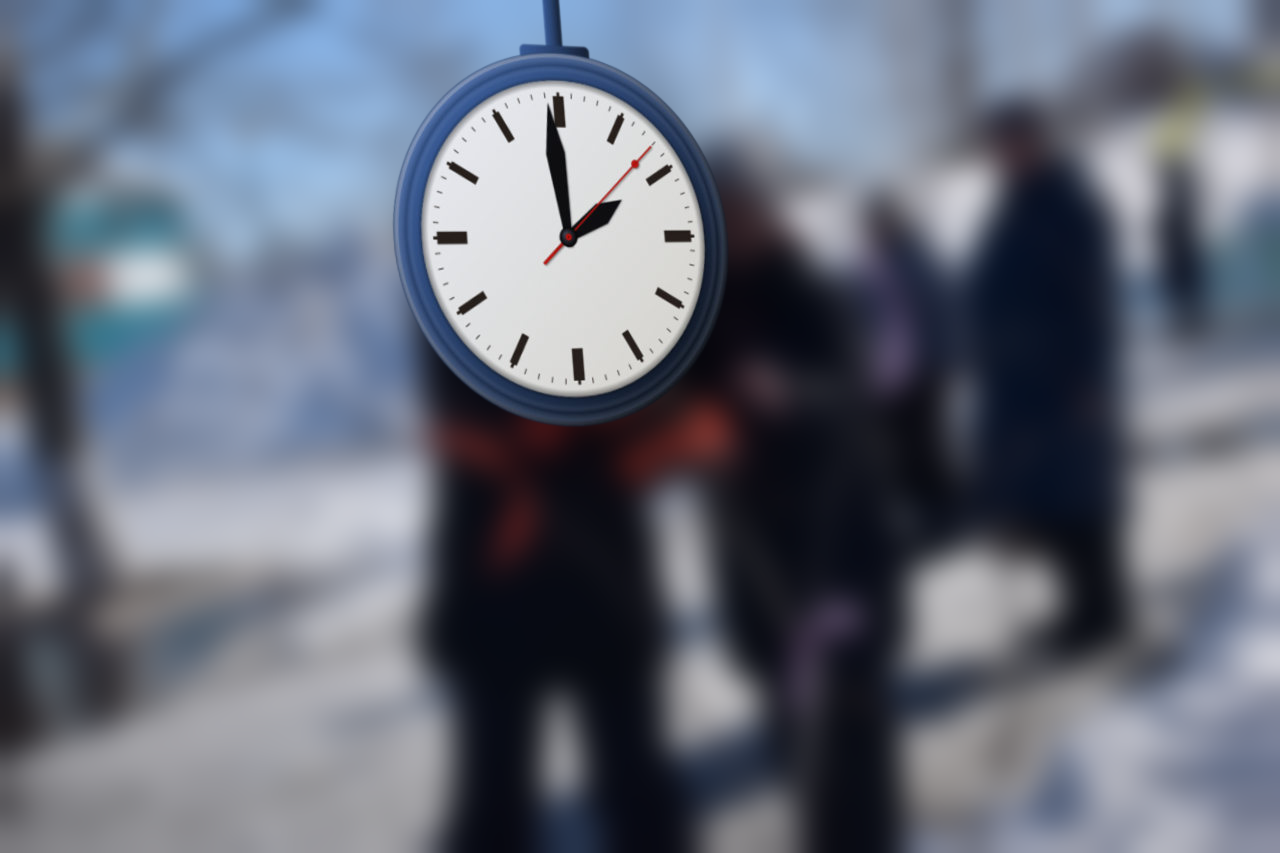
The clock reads 1.59.08
